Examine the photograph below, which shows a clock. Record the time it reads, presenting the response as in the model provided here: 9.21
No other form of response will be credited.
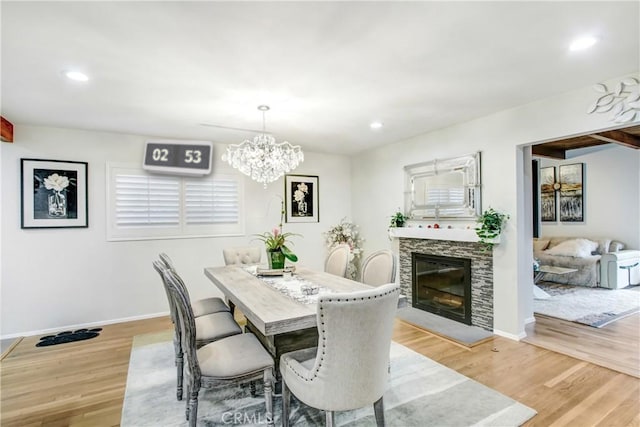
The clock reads 2.53
